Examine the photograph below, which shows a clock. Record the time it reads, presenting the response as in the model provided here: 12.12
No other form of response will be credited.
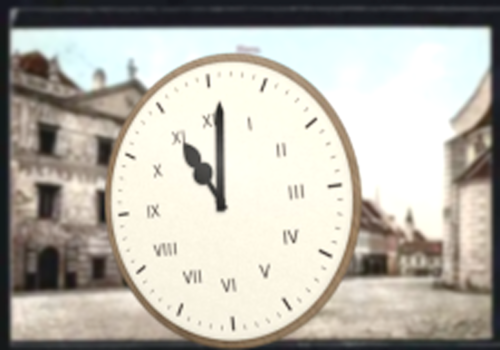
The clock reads 11.01
